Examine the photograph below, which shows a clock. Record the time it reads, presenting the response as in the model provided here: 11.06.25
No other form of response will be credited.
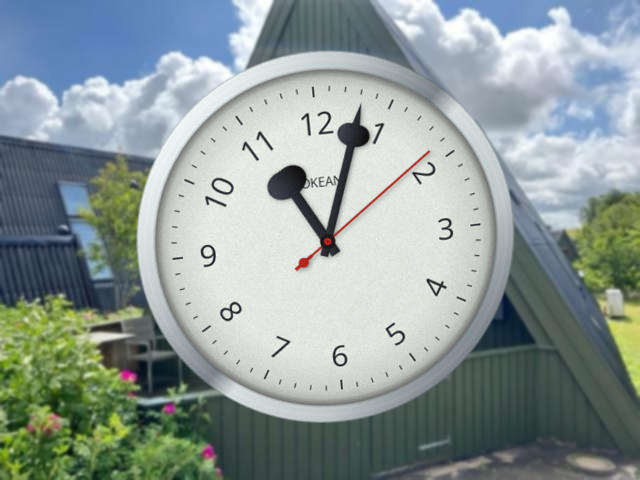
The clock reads 11.03.09
